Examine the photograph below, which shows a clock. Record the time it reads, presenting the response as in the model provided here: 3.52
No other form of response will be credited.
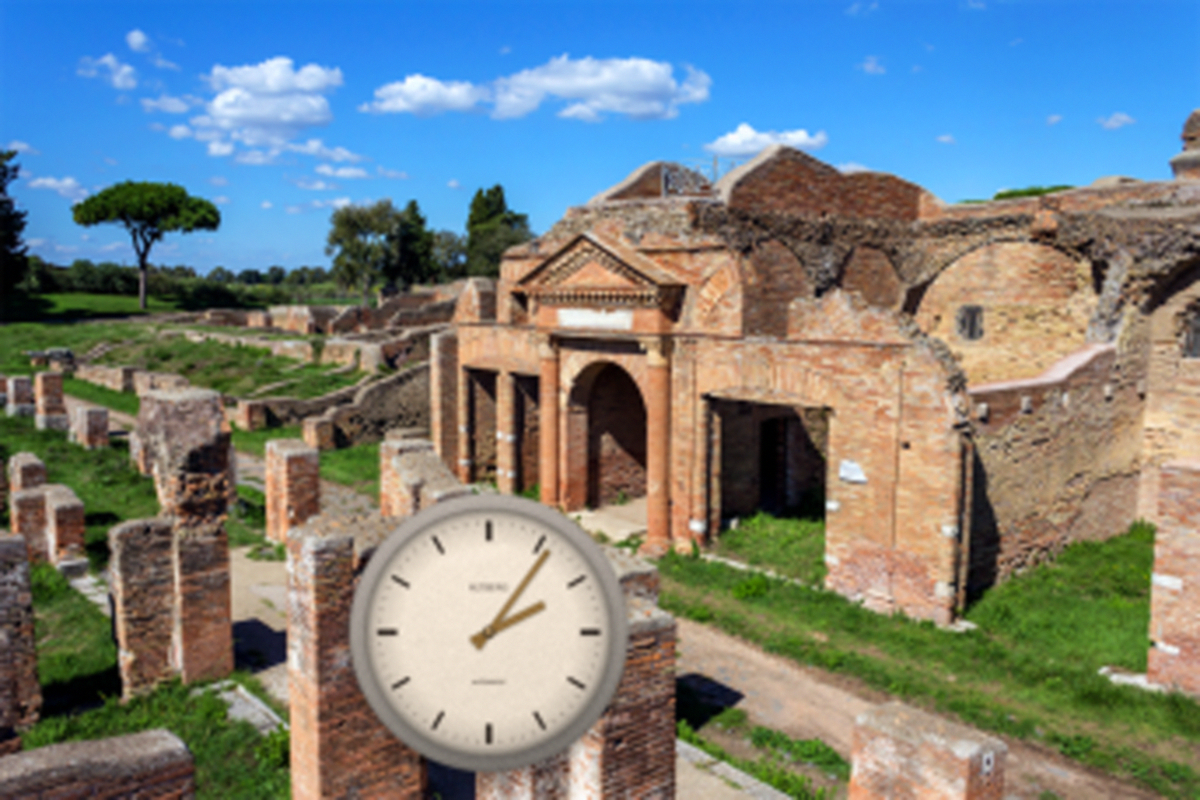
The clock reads 2.06
